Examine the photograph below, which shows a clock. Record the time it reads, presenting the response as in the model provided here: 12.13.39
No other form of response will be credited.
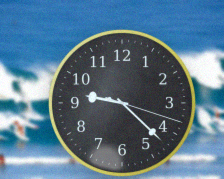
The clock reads 9.22.18
